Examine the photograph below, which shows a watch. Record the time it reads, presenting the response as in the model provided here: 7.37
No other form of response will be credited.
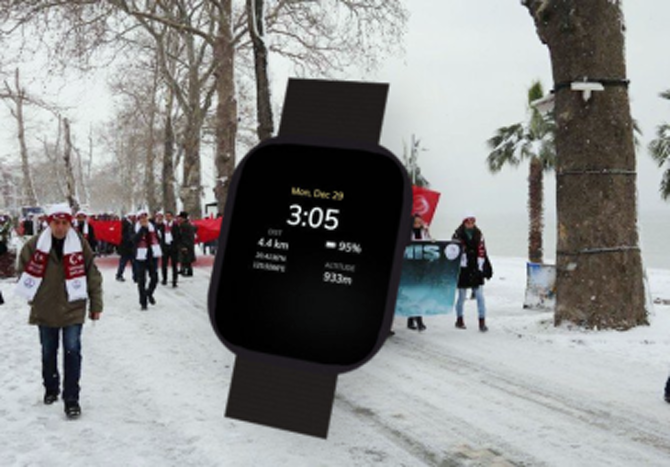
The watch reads 3.05
